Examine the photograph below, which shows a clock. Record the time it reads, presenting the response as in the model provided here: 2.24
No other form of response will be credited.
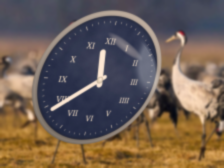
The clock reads 11.39
